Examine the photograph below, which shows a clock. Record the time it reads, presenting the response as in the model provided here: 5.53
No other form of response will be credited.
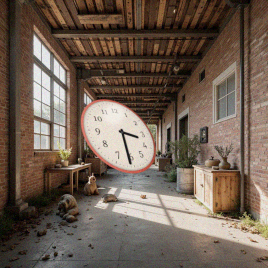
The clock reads 3.31
